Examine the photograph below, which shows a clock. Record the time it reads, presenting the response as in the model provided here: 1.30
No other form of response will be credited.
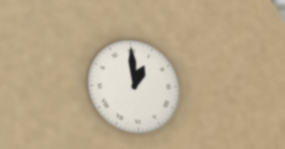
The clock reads 1.00
